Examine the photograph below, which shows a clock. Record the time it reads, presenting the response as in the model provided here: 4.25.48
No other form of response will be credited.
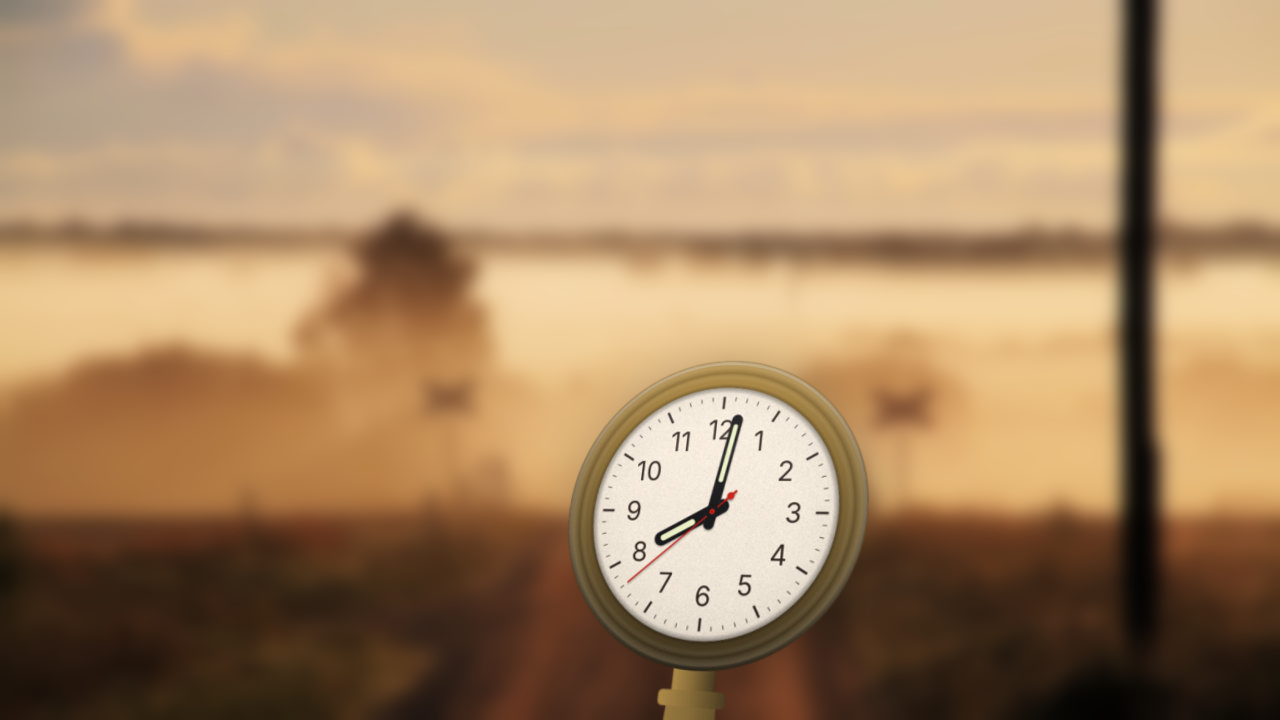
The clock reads 8.01.38
